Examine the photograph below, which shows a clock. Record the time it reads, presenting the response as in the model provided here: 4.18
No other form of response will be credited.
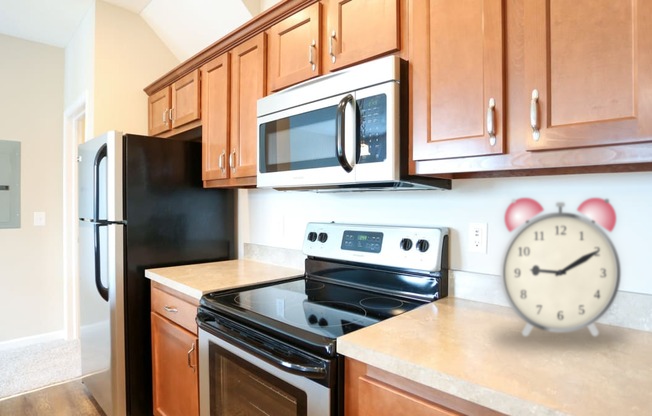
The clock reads 9.10
